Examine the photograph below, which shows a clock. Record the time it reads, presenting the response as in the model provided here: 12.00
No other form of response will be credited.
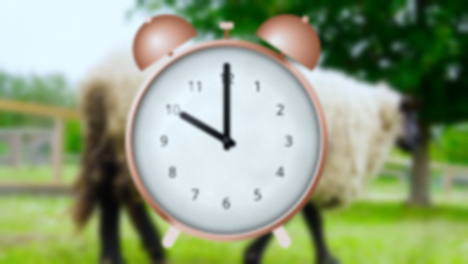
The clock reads 10.00
